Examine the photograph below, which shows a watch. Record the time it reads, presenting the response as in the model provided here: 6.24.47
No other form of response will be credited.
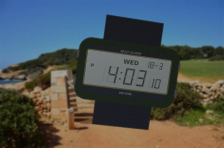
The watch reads 4.03.10
